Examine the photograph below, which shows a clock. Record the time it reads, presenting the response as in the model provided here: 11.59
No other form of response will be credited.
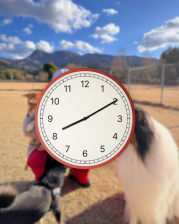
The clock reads 8.10
